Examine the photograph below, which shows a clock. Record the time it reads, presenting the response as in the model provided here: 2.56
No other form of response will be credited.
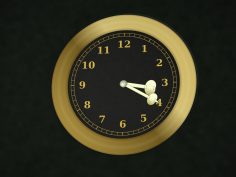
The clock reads 3.20
